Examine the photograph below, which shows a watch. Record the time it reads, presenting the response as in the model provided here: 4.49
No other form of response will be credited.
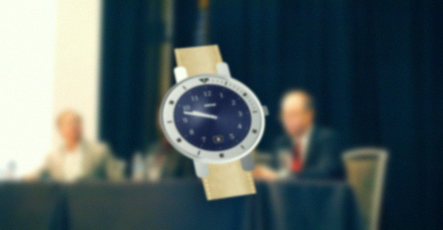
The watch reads 9.48
